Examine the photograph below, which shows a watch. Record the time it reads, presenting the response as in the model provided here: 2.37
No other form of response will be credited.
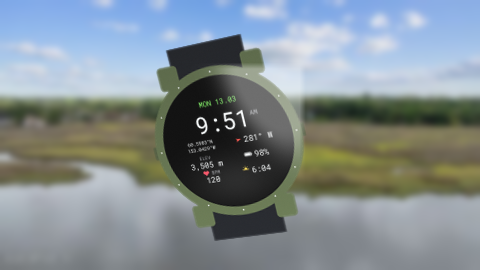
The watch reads 9.51
